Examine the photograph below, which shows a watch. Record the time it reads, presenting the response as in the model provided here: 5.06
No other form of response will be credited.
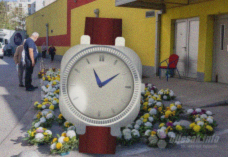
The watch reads 11.09
